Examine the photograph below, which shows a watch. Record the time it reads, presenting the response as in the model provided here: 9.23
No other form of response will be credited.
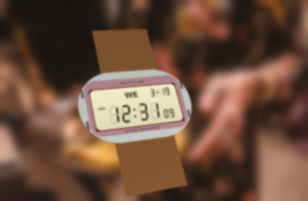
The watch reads 12.31
